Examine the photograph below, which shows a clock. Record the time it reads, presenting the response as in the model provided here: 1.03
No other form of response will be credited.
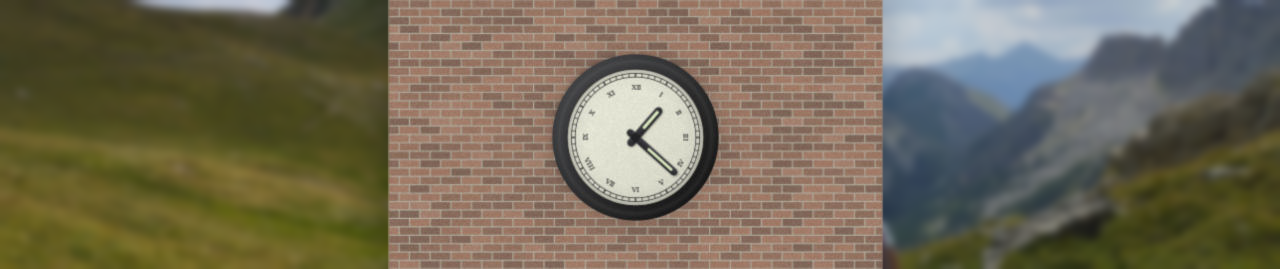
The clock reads 1.22
